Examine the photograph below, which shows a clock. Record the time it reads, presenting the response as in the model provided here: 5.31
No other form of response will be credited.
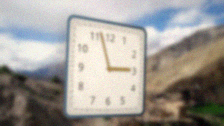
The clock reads 2.57
